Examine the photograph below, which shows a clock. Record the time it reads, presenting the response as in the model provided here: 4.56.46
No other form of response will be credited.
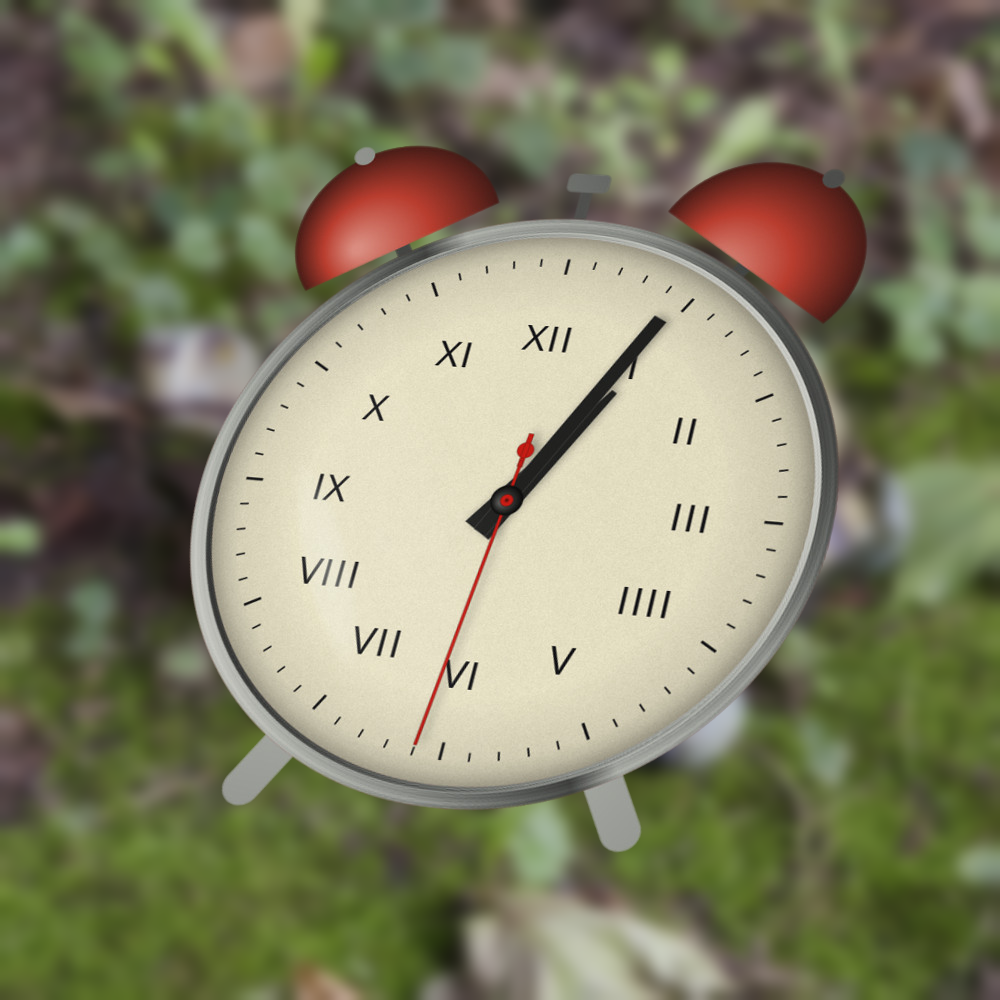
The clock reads 1.04.31
